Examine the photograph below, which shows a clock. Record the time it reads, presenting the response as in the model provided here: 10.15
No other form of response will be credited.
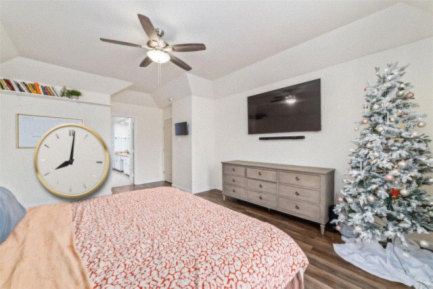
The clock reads 8.01
